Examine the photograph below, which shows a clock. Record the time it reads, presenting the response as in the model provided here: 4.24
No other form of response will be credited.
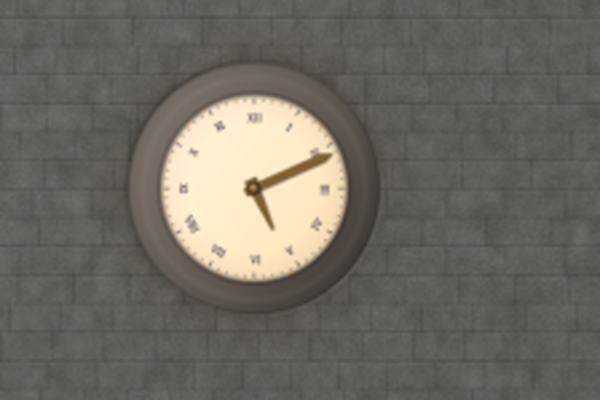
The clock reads 5.11
